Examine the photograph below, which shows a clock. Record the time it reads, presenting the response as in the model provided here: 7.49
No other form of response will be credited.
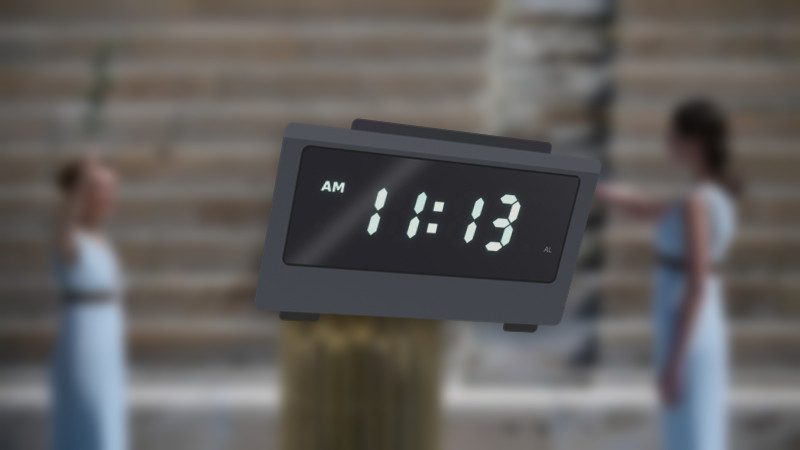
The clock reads 11.13
